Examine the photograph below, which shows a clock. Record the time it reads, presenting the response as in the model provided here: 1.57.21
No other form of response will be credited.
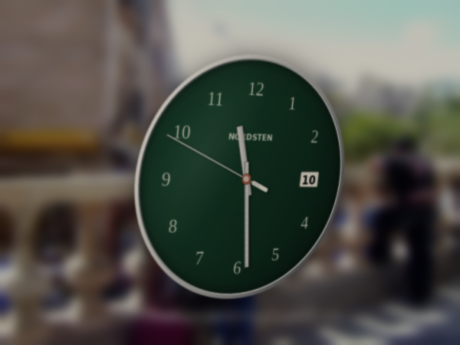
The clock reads 11.28.49
